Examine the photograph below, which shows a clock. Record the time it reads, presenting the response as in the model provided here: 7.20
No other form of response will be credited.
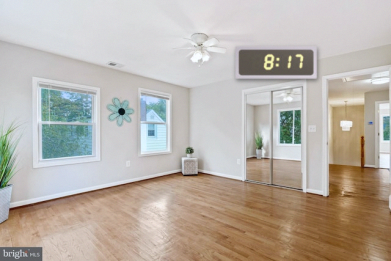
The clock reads 8.17
